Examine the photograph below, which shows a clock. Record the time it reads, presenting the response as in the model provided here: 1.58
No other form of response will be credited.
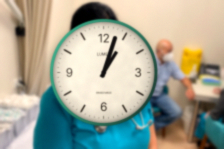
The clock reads 1.03
